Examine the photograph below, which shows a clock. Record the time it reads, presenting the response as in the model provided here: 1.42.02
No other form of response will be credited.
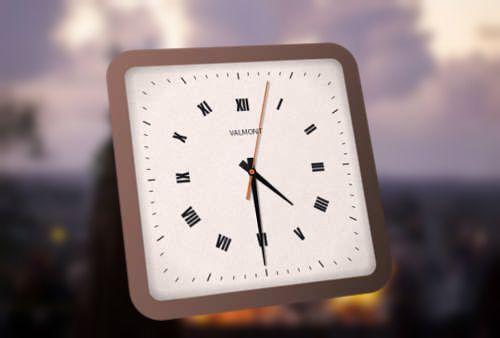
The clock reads 4.30.03
